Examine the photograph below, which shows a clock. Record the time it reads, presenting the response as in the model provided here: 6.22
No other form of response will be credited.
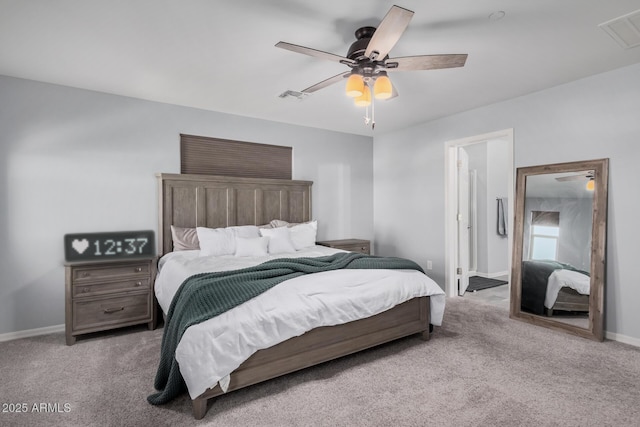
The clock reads 12.37
